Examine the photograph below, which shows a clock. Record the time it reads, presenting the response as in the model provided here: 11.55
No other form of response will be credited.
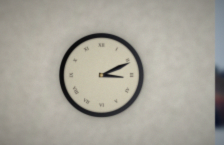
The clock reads 3.11
